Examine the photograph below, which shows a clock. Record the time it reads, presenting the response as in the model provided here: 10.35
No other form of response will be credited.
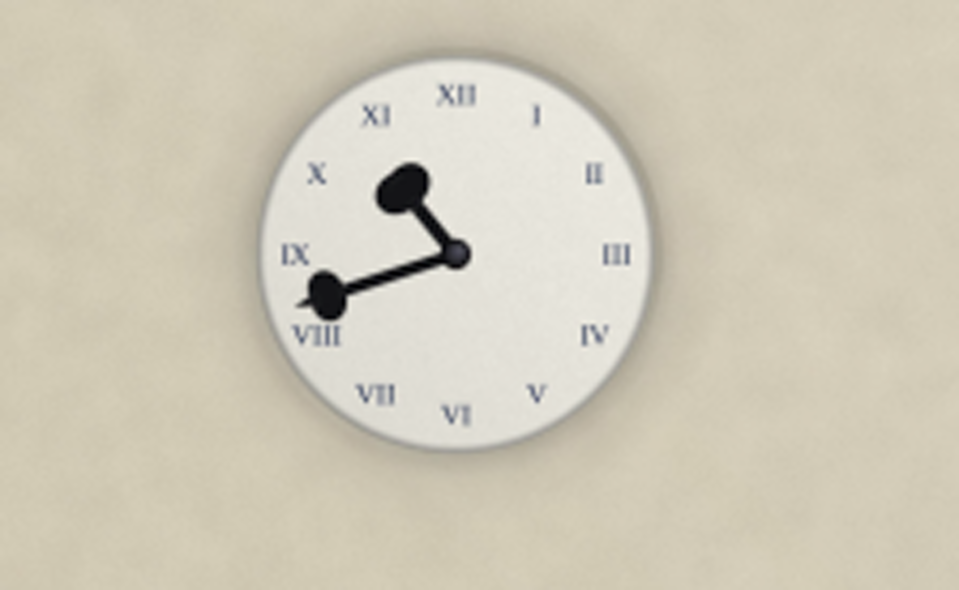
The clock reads 10.42
